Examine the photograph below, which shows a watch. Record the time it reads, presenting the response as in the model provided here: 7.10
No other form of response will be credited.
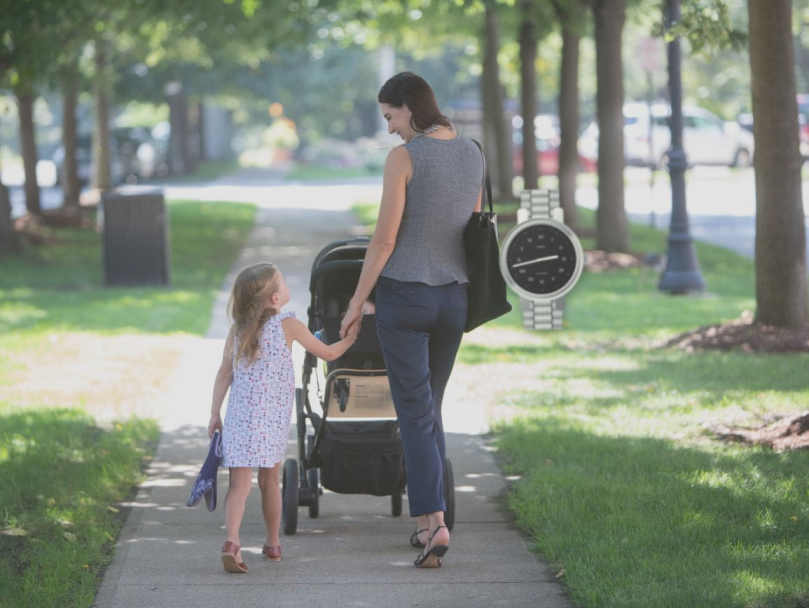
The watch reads 2.43
